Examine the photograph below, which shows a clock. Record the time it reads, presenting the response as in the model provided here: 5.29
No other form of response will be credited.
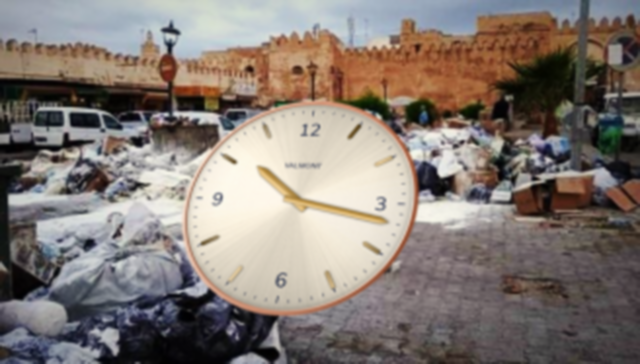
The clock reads 10.17
